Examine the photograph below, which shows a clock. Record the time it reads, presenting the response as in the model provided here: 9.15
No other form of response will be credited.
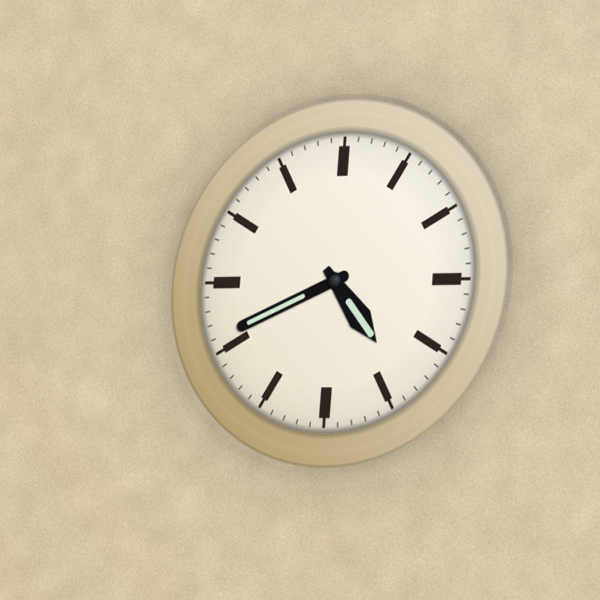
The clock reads 4.41
